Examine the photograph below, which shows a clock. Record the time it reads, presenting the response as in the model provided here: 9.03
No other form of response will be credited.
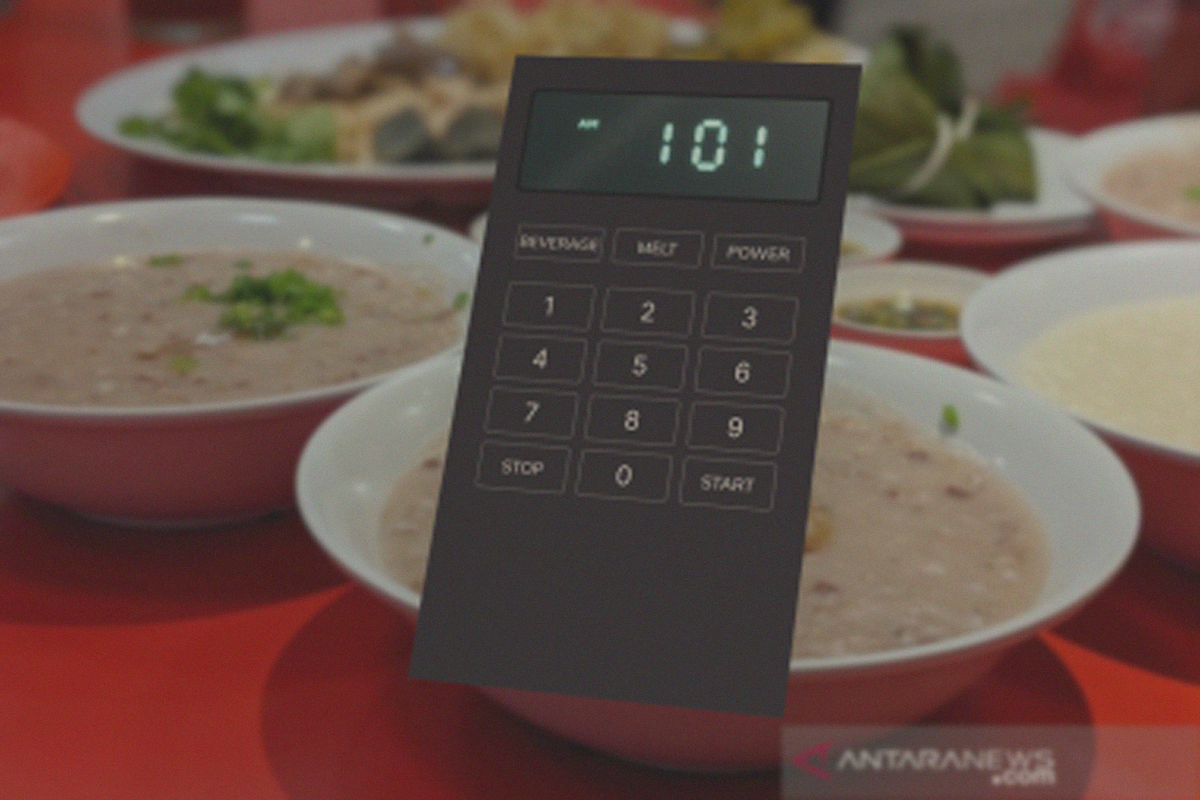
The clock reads 1.01
